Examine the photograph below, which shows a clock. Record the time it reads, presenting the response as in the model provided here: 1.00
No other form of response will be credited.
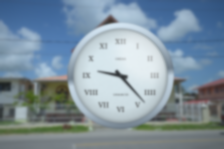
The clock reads 9.23
